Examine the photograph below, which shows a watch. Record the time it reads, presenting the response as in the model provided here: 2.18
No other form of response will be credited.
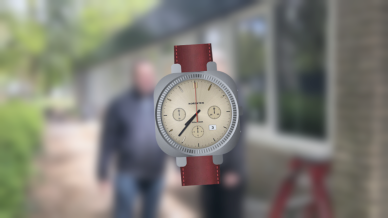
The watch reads 7.37
